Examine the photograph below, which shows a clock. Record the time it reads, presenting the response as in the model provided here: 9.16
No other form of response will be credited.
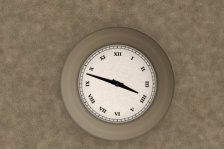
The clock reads 3.48
